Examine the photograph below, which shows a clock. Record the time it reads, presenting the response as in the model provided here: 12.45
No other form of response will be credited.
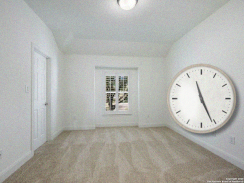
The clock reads 11.26
